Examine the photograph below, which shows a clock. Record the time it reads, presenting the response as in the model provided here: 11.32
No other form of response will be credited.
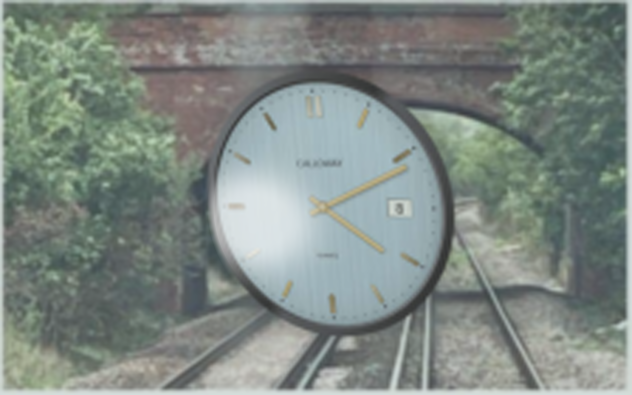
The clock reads 4.11
